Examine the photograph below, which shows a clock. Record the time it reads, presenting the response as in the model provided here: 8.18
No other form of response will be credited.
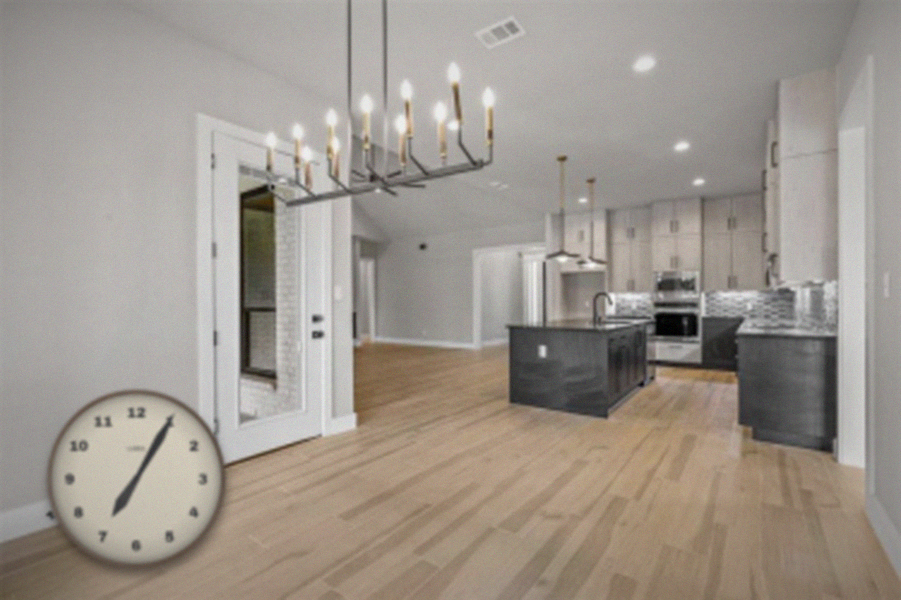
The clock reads 7.05
